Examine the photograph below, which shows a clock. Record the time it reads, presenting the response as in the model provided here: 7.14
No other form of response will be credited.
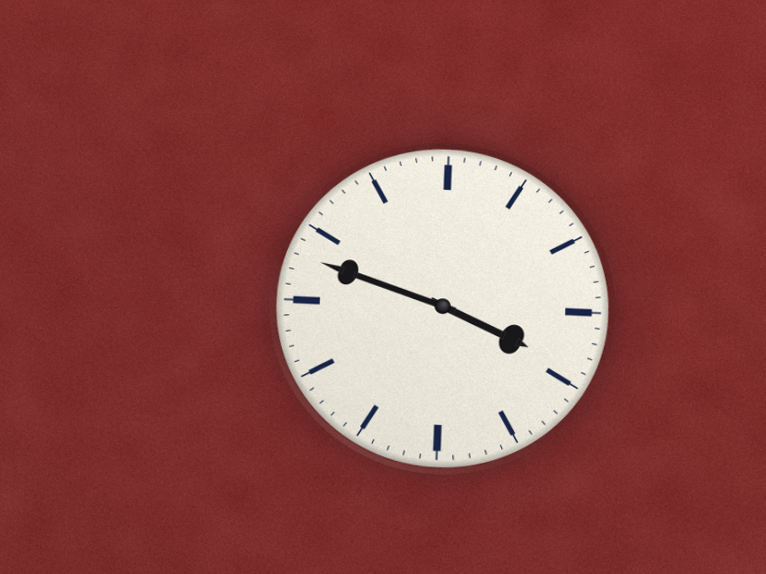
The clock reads 3.48
